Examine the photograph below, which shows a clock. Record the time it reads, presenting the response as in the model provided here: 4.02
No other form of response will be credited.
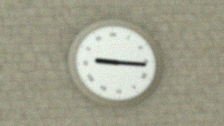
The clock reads 9.16
